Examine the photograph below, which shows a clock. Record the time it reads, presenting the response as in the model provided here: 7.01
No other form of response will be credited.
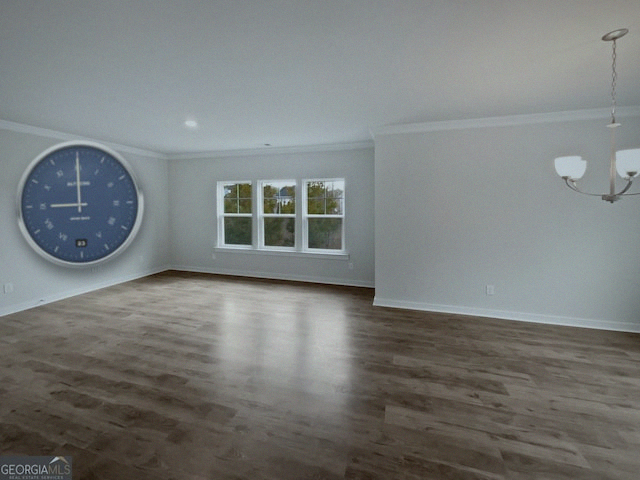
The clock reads 9.00
